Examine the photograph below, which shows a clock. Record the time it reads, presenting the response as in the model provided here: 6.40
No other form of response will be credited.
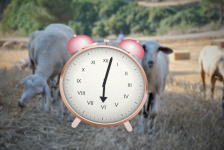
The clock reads 6.02
